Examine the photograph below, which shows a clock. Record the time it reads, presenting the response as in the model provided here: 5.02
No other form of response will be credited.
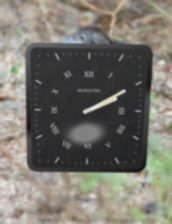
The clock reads 2.10
